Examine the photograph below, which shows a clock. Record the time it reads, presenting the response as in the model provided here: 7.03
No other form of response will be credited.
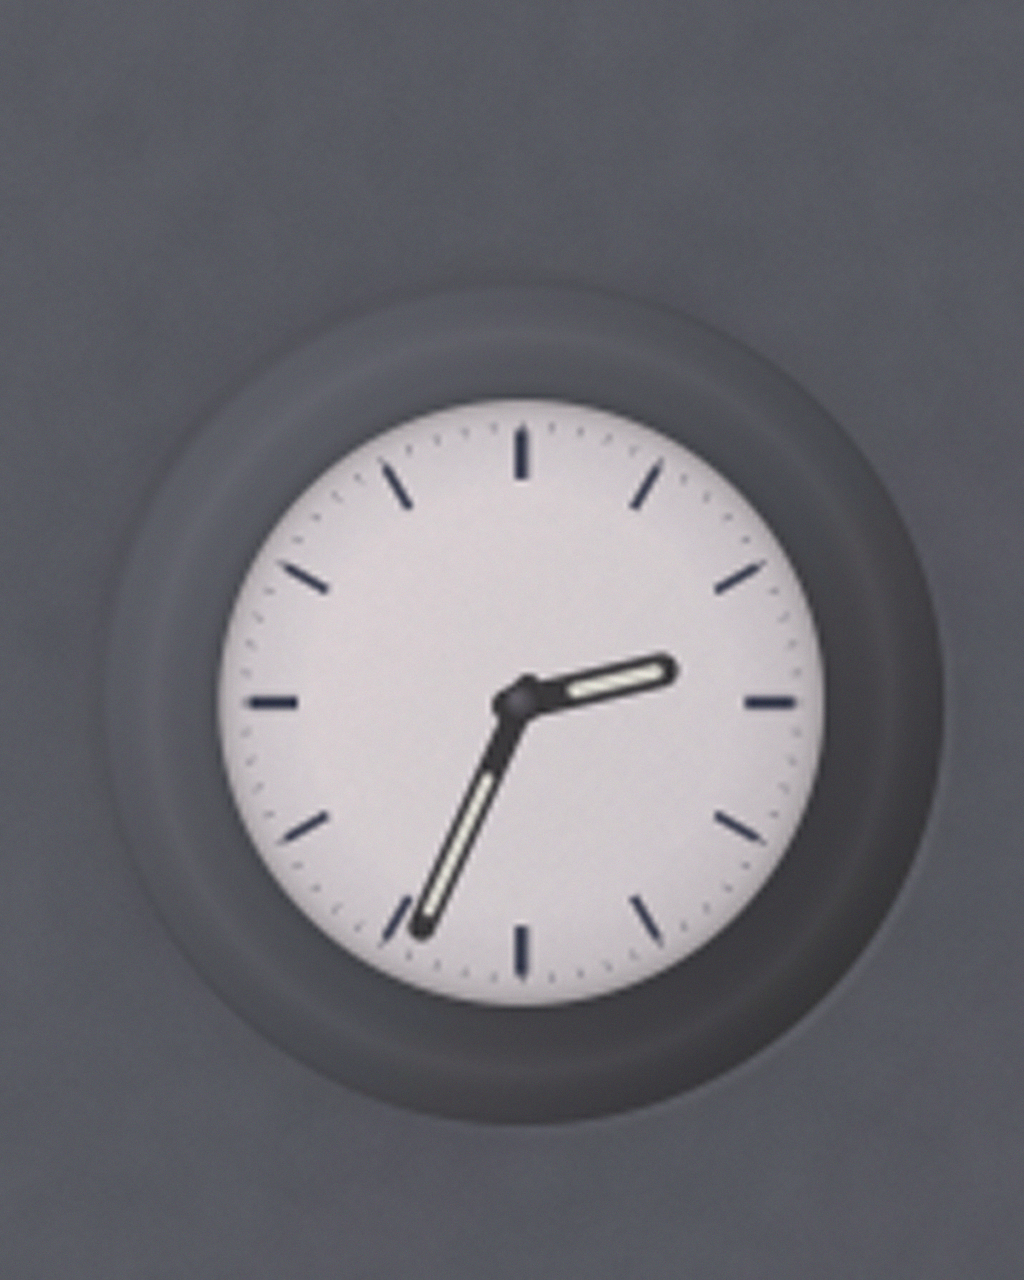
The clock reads 2.34
